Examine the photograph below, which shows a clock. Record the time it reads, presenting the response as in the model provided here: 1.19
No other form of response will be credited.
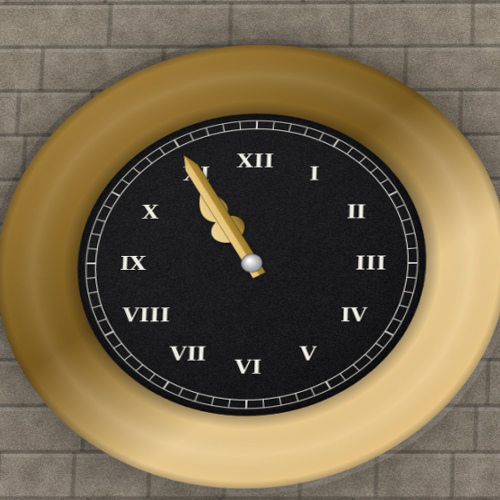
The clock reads 10.55
